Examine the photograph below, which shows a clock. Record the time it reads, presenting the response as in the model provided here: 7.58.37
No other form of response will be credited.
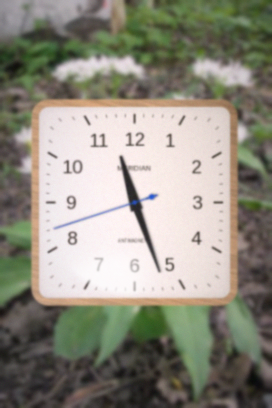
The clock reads 11.26.42
